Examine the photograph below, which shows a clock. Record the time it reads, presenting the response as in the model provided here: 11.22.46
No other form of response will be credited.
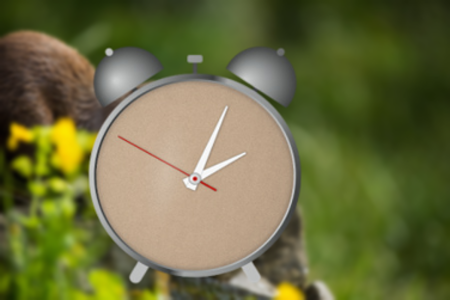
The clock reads 2.03.50
